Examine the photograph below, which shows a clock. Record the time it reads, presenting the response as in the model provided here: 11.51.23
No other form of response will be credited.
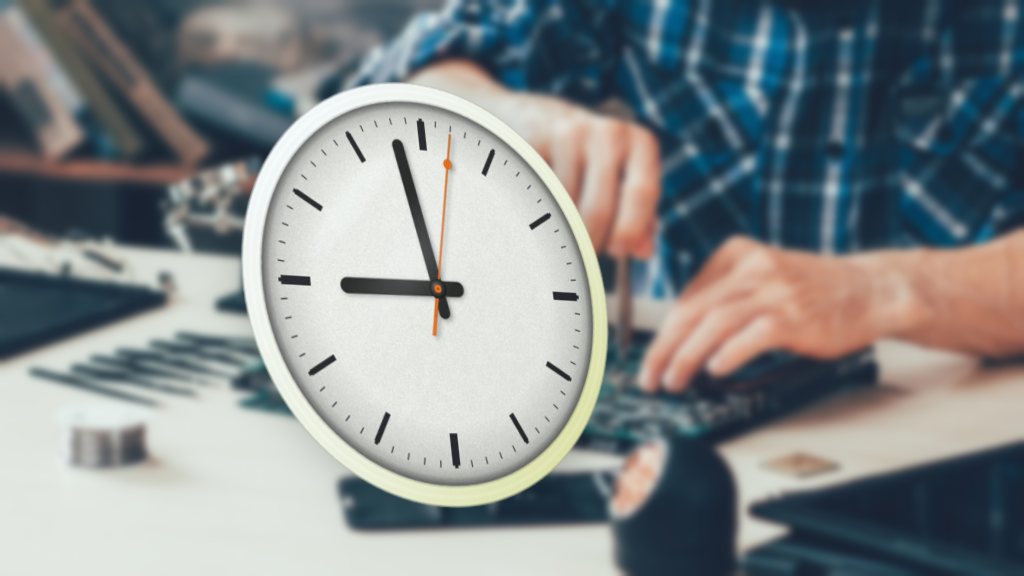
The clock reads 8.58.02
